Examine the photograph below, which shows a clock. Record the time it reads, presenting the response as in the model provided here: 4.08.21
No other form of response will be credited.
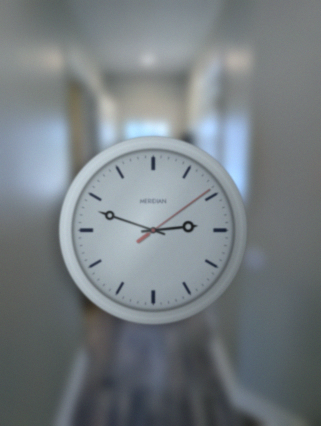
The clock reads 2.48.09
